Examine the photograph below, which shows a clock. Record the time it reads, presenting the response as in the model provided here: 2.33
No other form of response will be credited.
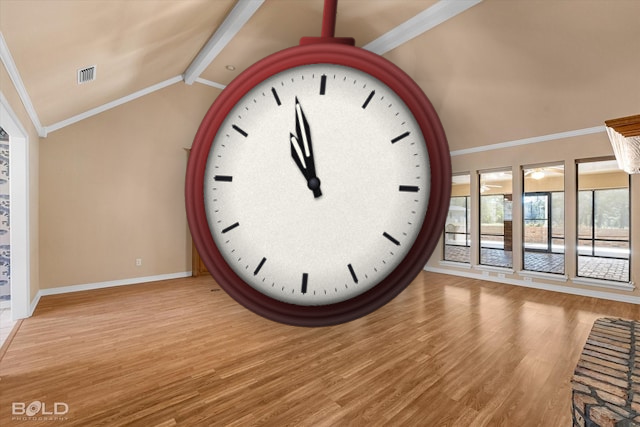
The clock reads 10.57
